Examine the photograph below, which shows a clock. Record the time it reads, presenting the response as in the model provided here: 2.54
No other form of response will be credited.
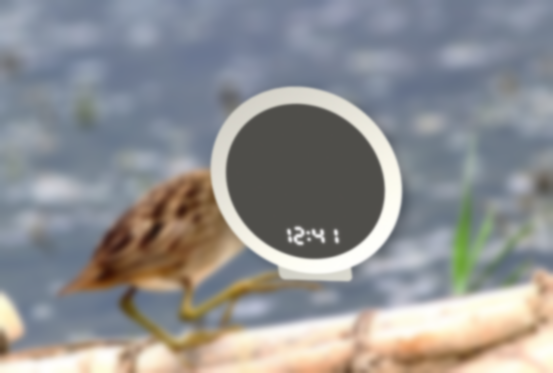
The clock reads 12.41
